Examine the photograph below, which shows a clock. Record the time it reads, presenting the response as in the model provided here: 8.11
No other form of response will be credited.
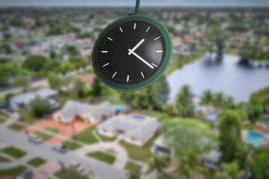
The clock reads 1.21
